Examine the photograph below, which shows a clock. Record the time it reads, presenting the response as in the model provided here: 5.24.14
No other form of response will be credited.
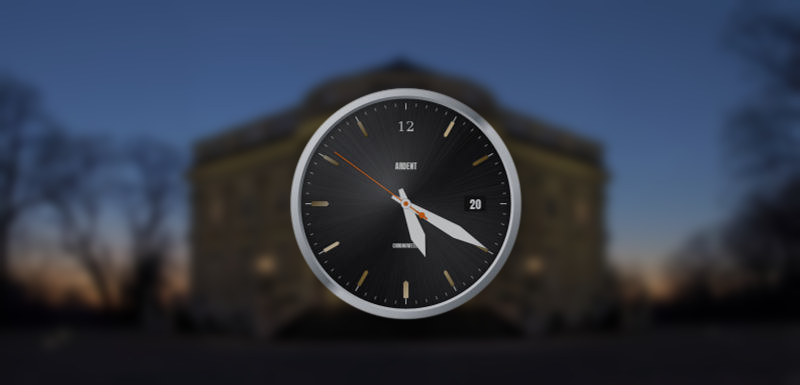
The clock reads 5.19.51
